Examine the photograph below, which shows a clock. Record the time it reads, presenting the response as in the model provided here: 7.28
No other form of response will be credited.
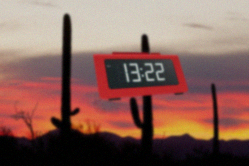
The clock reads 13.22
